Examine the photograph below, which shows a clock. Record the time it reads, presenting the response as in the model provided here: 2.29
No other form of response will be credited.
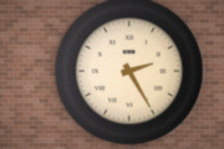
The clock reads 2.25
